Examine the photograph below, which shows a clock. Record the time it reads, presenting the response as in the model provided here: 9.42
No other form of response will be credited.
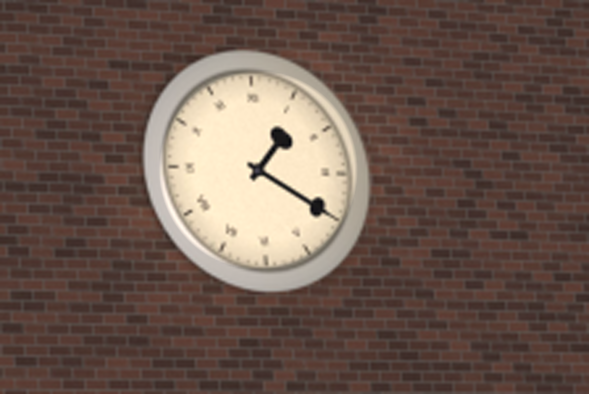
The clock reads 1.20
